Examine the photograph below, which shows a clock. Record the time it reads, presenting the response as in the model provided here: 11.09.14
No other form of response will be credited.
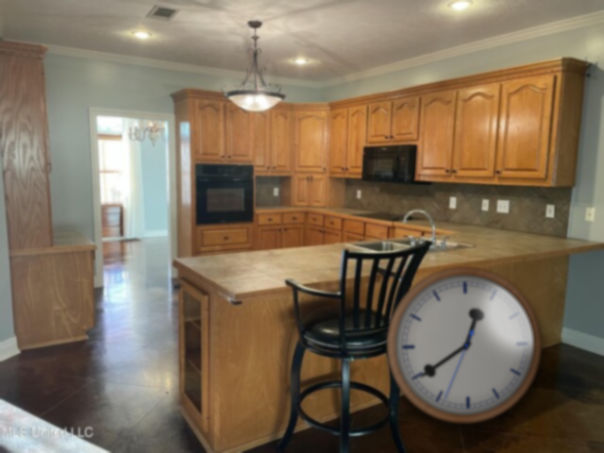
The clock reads 12.39.34
